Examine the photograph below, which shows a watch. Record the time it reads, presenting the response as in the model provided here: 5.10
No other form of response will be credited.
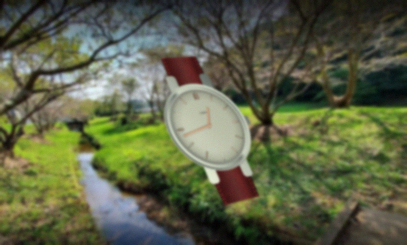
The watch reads 12.43
